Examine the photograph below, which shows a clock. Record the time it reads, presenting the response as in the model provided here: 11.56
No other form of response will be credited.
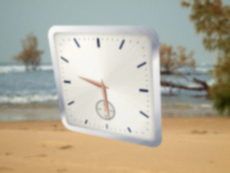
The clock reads 9.29
